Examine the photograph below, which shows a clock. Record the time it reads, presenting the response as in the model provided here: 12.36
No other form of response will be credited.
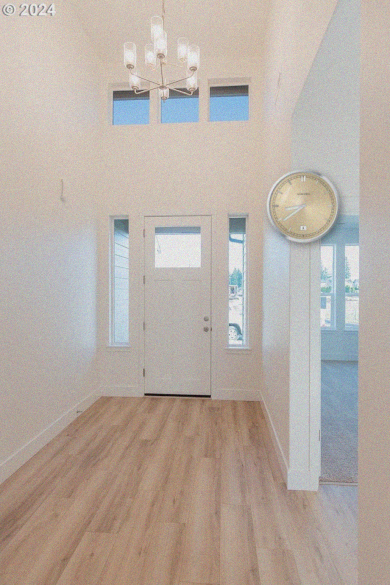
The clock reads 8.39
